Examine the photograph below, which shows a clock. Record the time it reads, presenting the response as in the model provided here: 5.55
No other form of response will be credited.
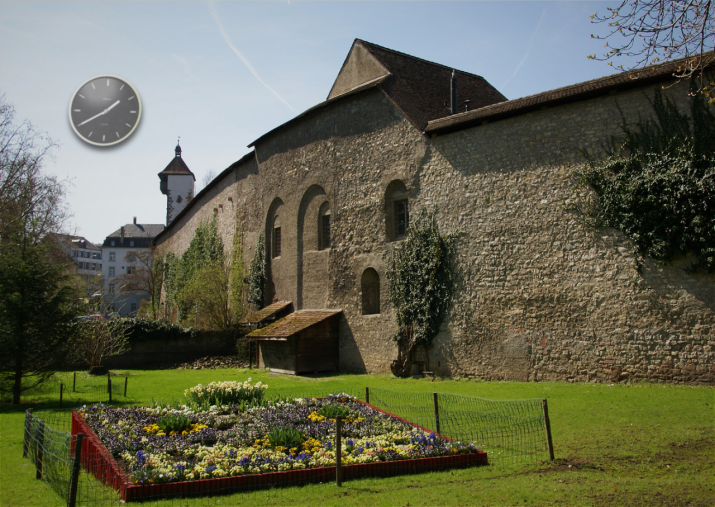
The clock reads 1.40
